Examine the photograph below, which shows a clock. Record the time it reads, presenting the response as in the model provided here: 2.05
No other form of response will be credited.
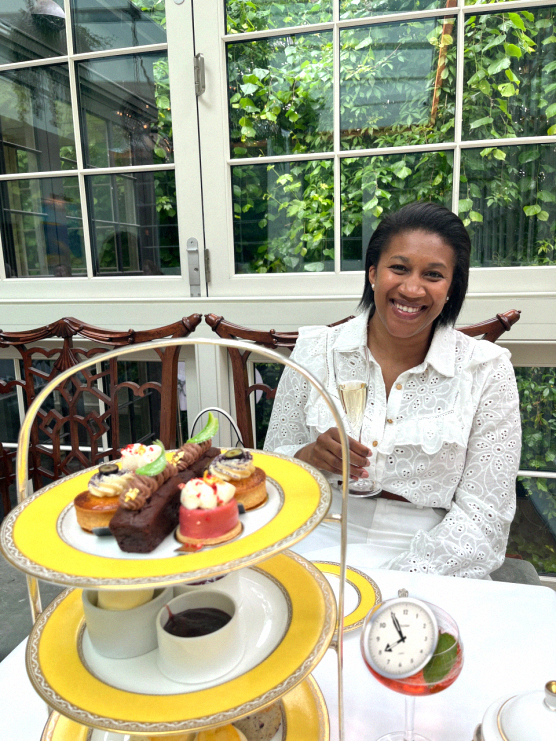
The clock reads 7.55
